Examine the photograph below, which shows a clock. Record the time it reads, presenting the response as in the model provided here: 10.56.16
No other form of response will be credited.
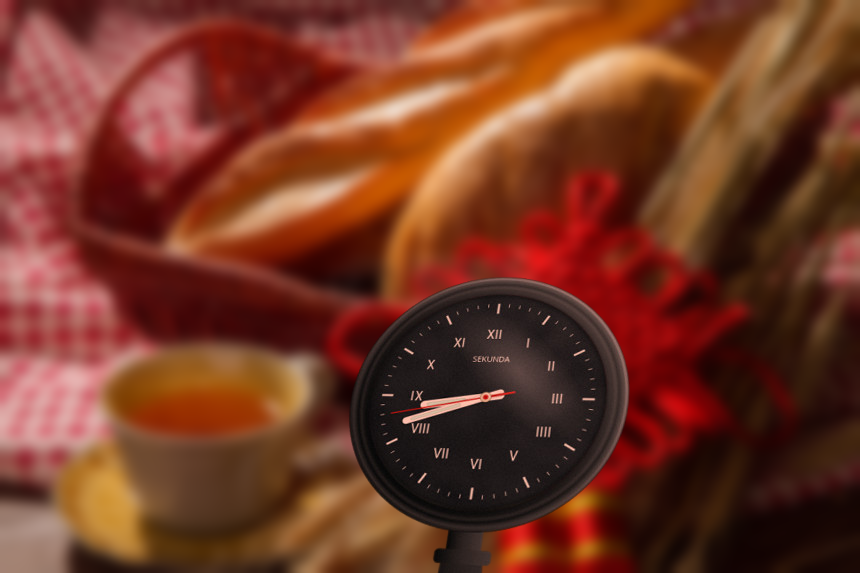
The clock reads 8.41.43
